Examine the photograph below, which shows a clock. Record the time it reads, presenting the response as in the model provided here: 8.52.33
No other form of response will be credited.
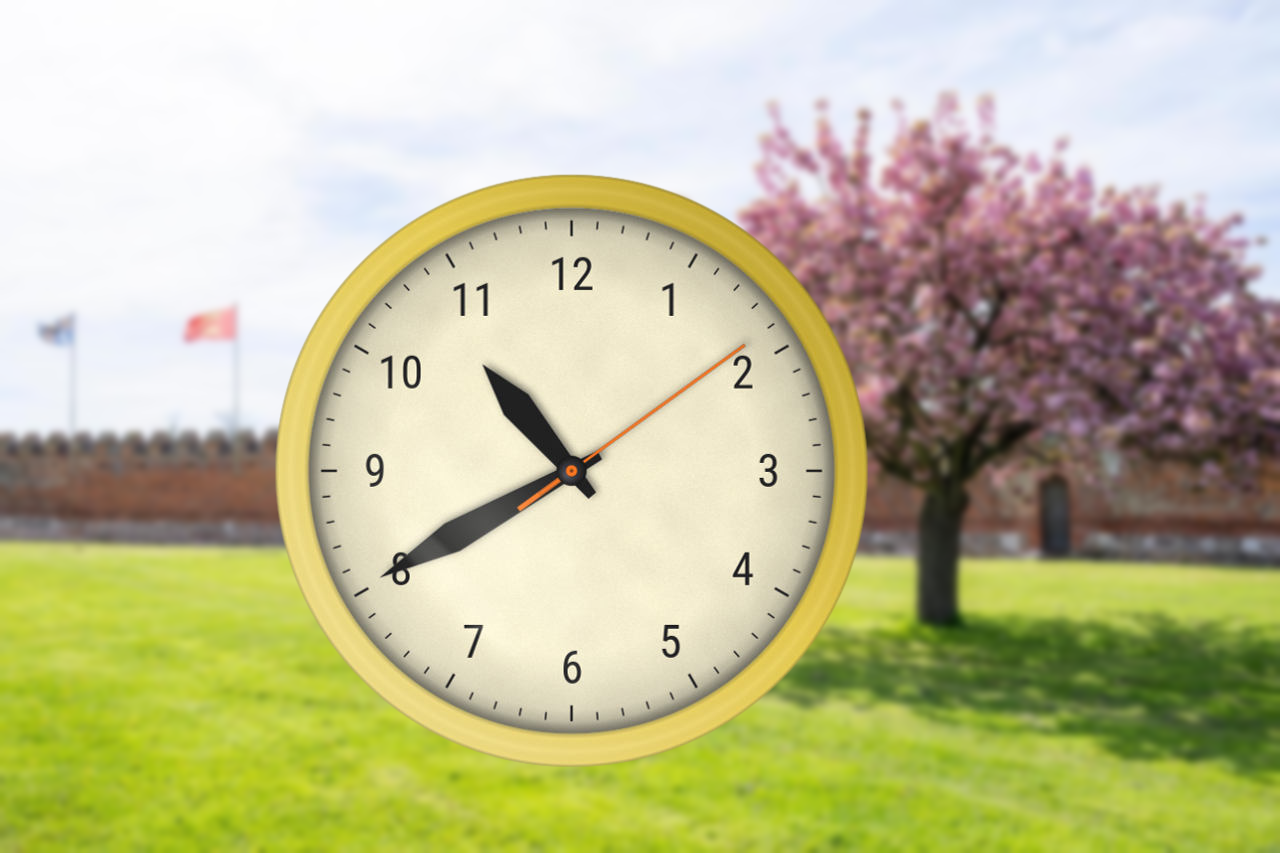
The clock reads 10.40.09
